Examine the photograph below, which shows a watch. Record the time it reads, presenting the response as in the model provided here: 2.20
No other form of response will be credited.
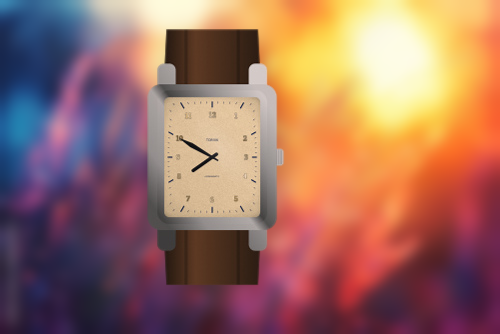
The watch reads 7.50
